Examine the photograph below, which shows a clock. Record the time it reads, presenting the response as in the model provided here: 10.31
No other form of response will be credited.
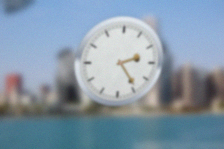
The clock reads 2.24
